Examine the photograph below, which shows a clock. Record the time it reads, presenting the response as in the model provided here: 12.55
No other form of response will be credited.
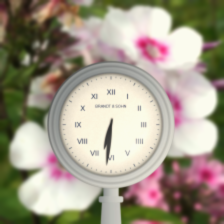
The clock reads 6.31
